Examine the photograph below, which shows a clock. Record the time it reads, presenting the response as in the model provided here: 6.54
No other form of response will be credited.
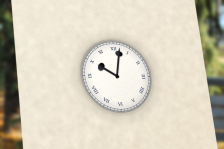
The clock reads 10.02
